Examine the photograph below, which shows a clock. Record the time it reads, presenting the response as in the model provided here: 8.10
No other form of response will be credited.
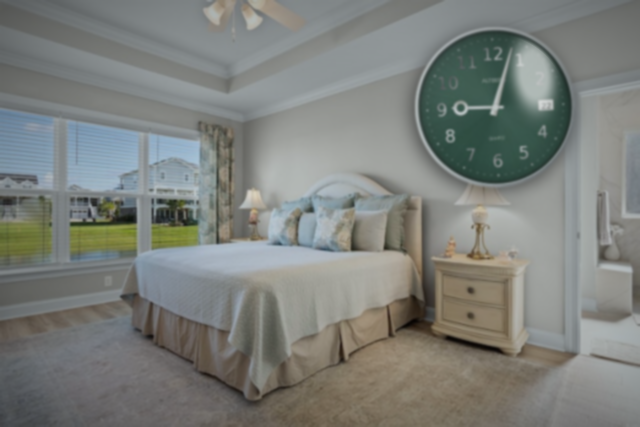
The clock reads 9.03
